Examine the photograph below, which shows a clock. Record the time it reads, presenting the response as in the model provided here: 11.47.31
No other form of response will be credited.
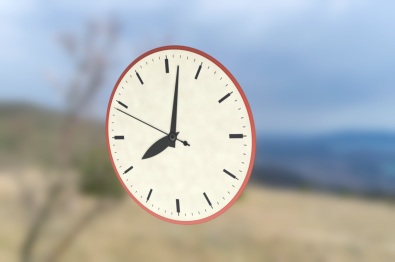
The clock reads 8.01.49
